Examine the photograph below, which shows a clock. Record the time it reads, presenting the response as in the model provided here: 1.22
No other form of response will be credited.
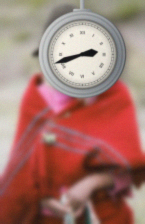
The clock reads 2.42
